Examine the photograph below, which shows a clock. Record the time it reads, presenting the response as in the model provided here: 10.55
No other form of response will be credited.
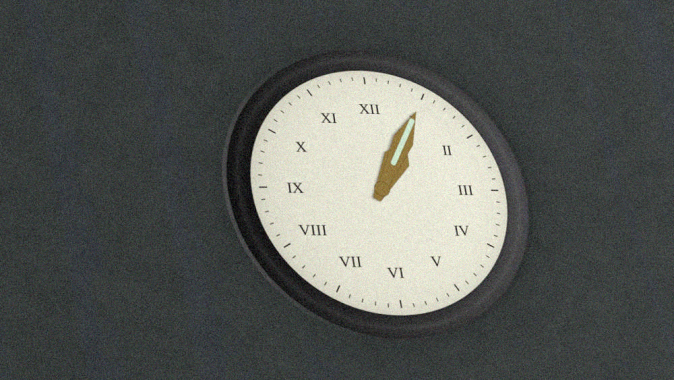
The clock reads 1.05
